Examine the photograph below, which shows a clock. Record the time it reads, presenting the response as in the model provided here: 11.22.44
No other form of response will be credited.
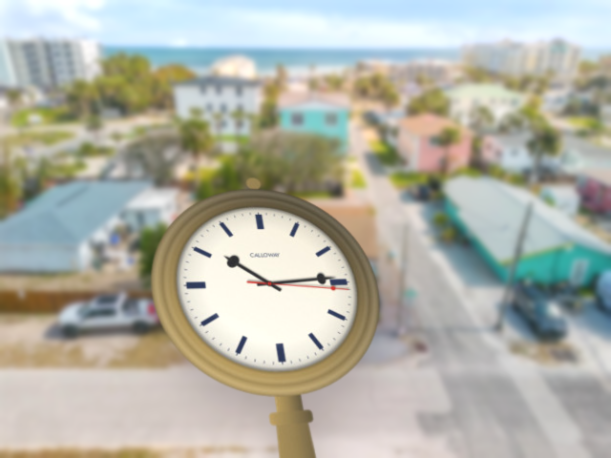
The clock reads 10.14.16
